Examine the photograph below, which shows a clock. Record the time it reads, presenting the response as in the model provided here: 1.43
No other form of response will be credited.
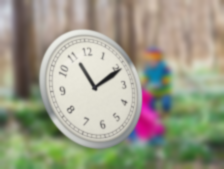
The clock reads 11.11
